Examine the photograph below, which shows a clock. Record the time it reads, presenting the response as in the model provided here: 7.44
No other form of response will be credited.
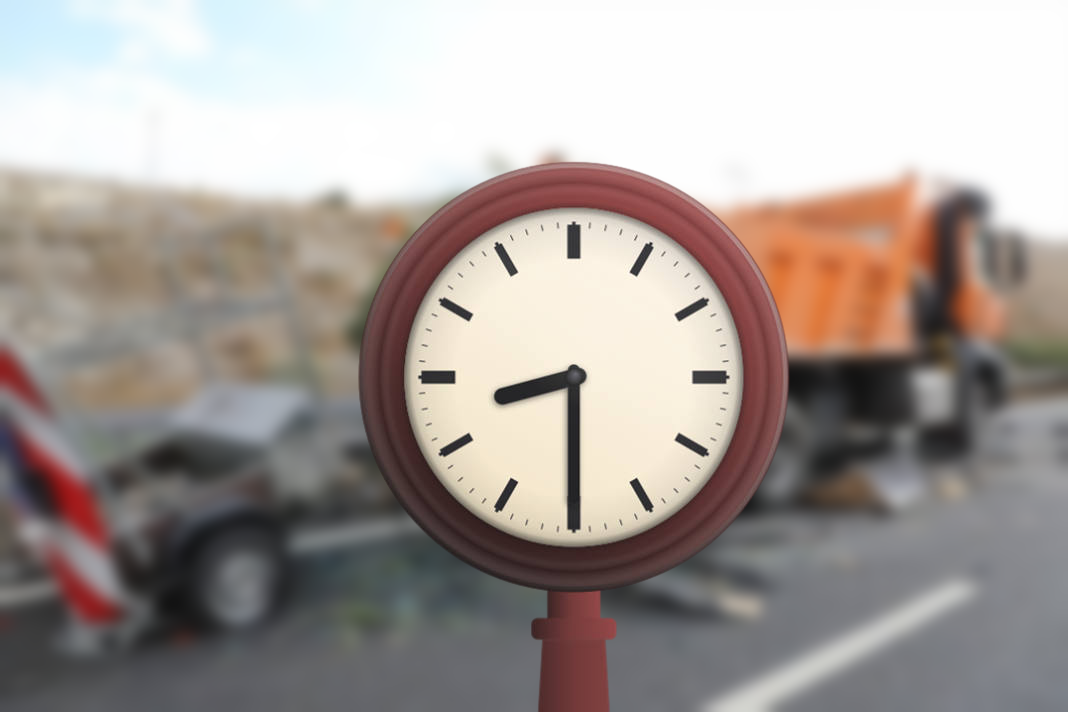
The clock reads 8.30
